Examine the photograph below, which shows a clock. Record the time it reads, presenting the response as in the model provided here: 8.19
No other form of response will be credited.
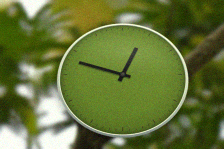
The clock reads 12.48
